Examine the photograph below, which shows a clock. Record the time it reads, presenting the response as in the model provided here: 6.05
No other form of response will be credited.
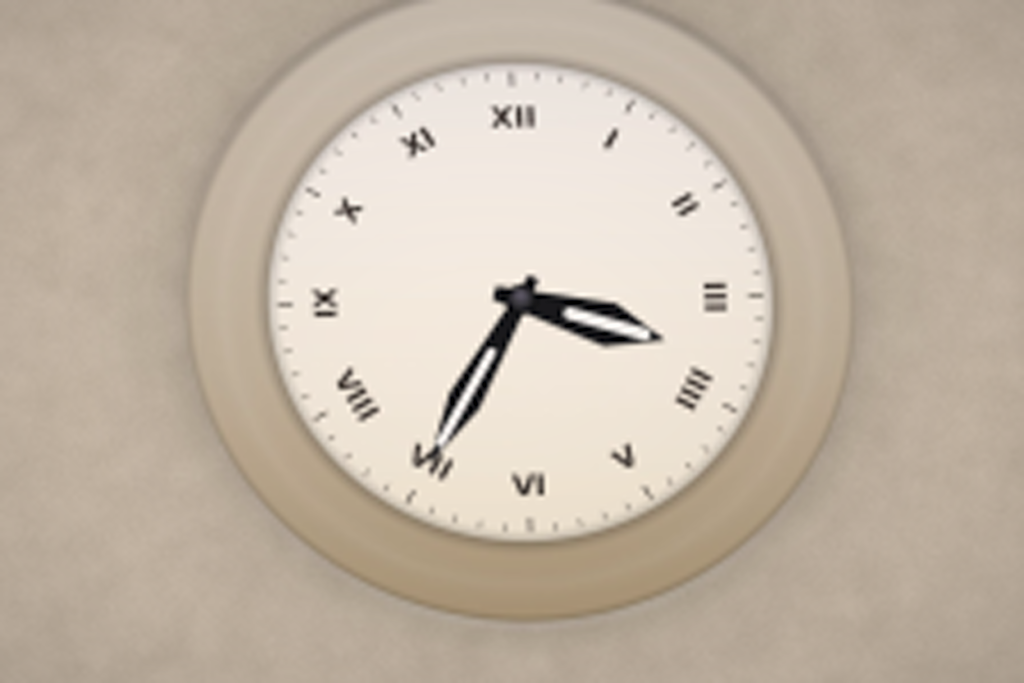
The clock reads 3.35
